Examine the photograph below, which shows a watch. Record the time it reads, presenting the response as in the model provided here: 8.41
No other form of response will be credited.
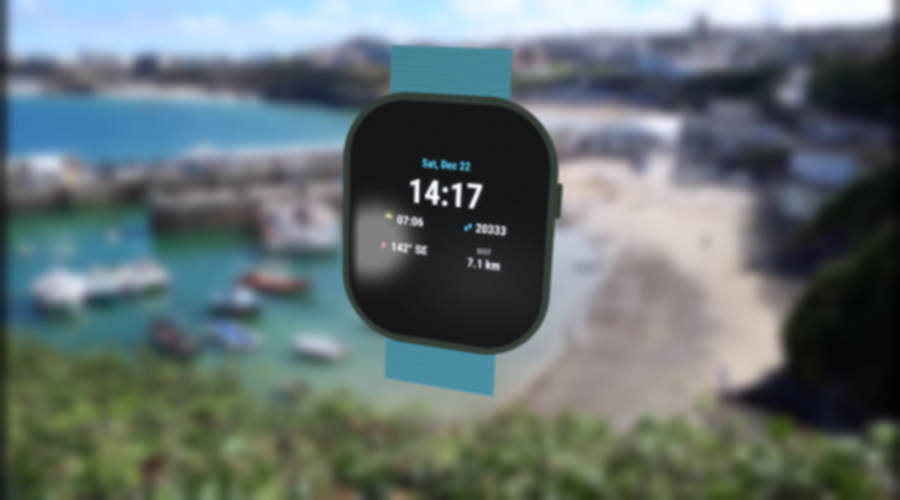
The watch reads 14.17
